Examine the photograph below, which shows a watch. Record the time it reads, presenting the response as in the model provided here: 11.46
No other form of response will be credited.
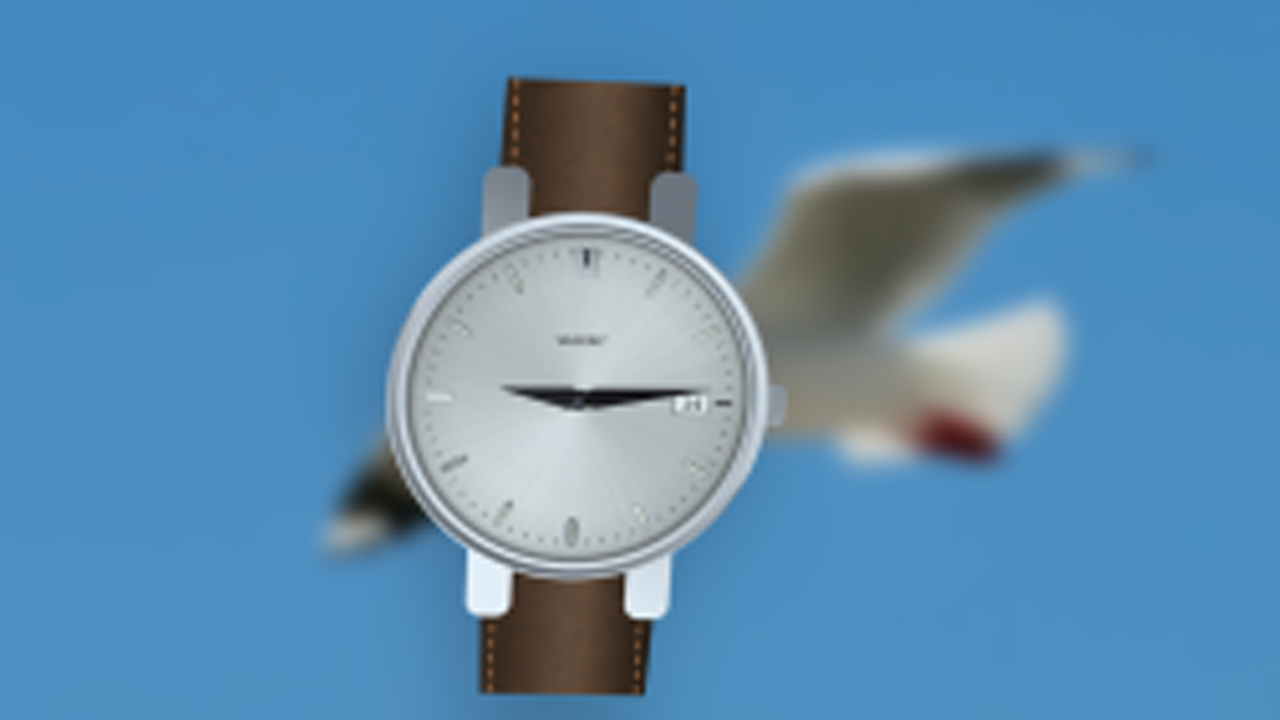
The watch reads 9.14
